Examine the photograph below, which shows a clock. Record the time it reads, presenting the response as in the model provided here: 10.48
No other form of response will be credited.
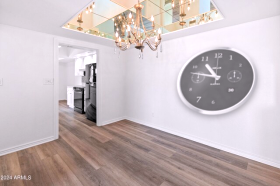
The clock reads 10.47
